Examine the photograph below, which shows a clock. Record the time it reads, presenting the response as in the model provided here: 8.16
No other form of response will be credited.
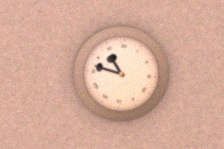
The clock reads 10.47
